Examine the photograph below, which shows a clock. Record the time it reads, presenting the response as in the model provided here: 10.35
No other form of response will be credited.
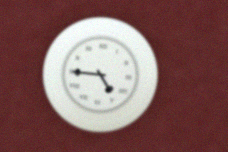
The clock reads 4.45
